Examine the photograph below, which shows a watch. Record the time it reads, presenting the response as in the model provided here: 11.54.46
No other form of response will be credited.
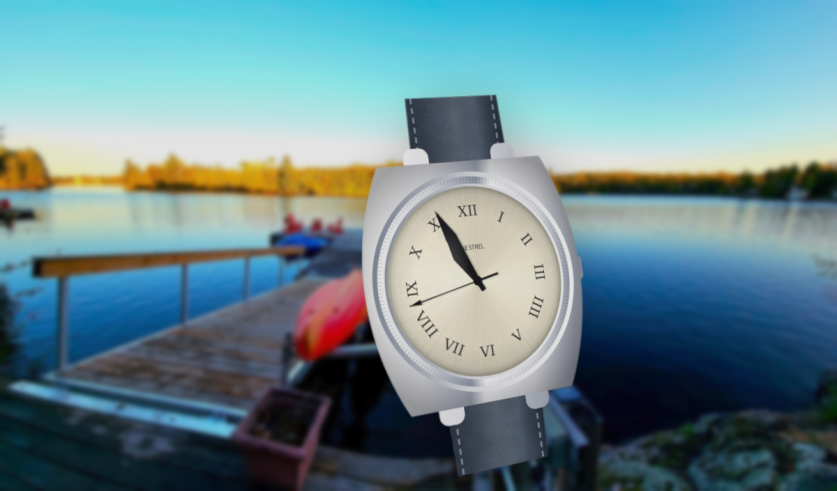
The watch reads 10.55.43
